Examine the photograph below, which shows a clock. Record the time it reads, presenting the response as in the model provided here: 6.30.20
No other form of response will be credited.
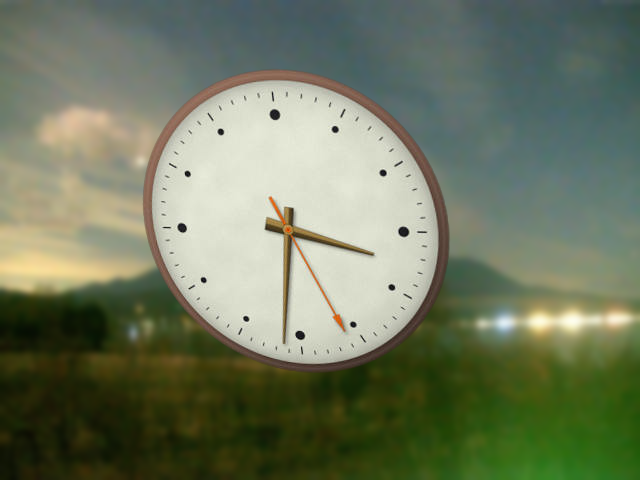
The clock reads 3.31.26
